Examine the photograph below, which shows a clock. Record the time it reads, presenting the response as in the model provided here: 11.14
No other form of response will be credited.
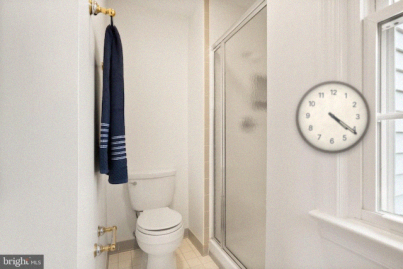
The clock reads 4.21
